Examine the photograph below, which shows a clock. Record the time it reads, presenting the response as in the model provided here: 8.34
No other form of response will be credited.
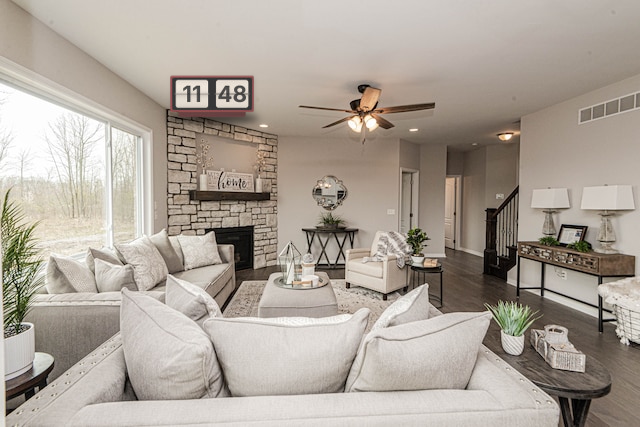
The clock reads 11.48
